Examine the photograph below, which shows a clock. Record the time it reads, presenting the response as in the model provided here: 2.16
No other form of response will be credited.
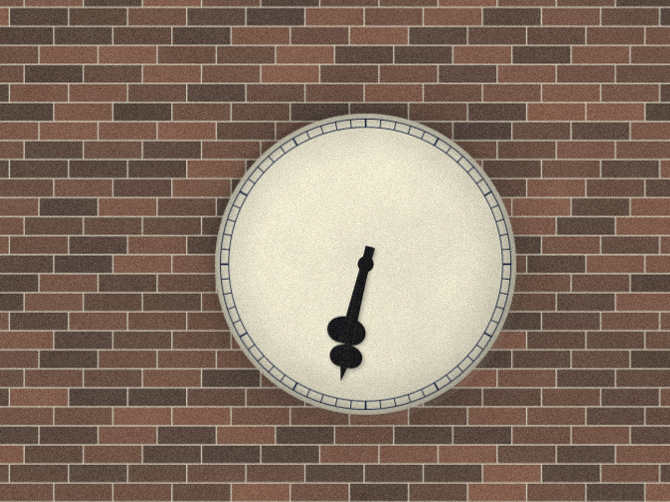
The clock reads 6.32
